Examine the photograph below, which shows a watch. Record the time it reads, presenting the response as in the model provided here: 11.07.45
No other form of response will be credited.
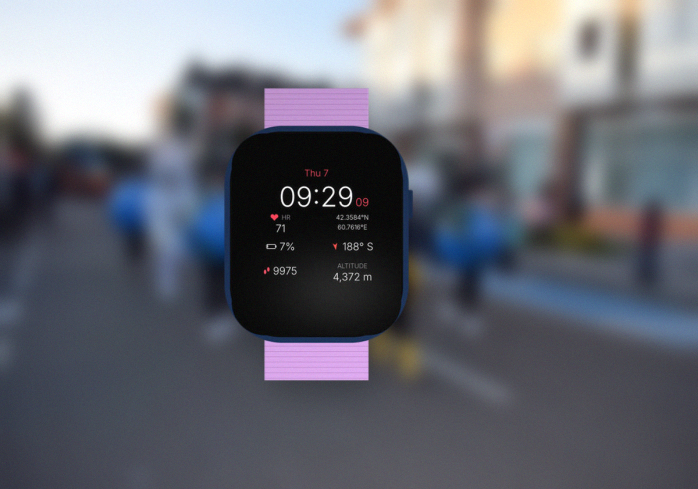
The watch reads 9.29.09
